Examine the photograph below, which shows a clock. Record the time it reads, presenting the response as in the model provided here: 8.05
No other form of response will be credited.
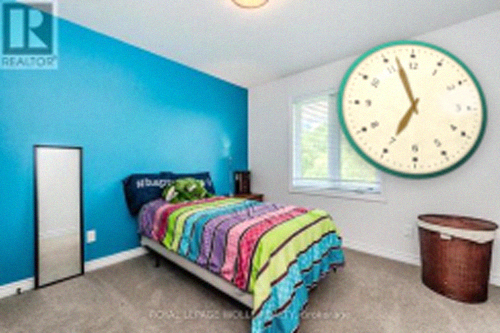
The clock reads 6.57
